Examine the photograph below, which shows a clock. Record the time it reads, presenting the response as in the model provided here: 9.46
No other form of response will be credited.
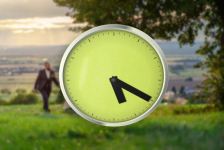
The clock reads 5.20
